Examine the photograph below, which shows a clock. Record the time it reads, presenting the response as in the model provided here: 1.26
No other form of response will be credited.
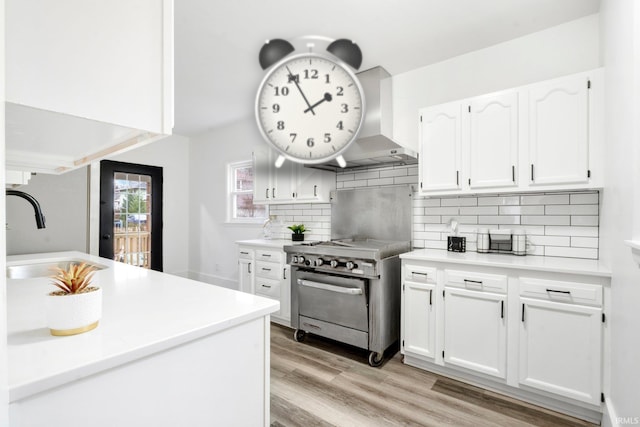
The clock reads 1.55
